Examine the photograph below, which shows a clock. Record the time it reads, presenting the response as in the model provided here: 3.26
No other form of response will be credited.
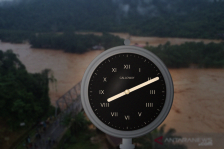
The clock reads 8.11
